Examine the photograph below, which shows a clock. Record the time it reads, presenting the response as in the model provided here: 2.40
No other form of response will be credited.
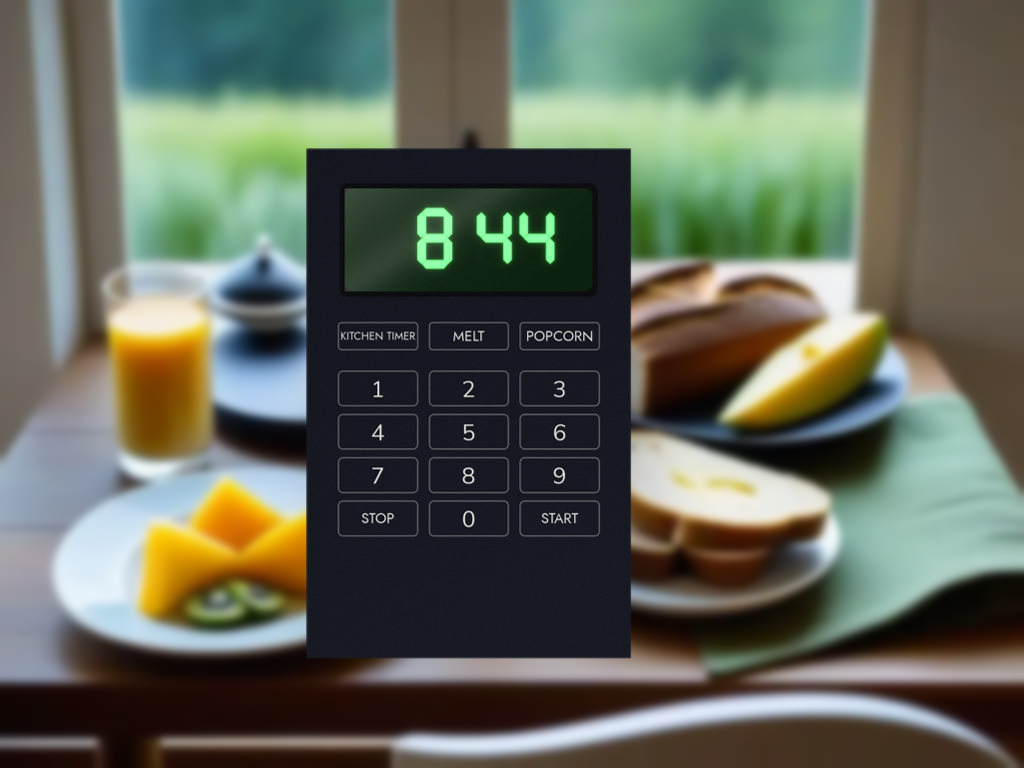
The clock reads 8.44
